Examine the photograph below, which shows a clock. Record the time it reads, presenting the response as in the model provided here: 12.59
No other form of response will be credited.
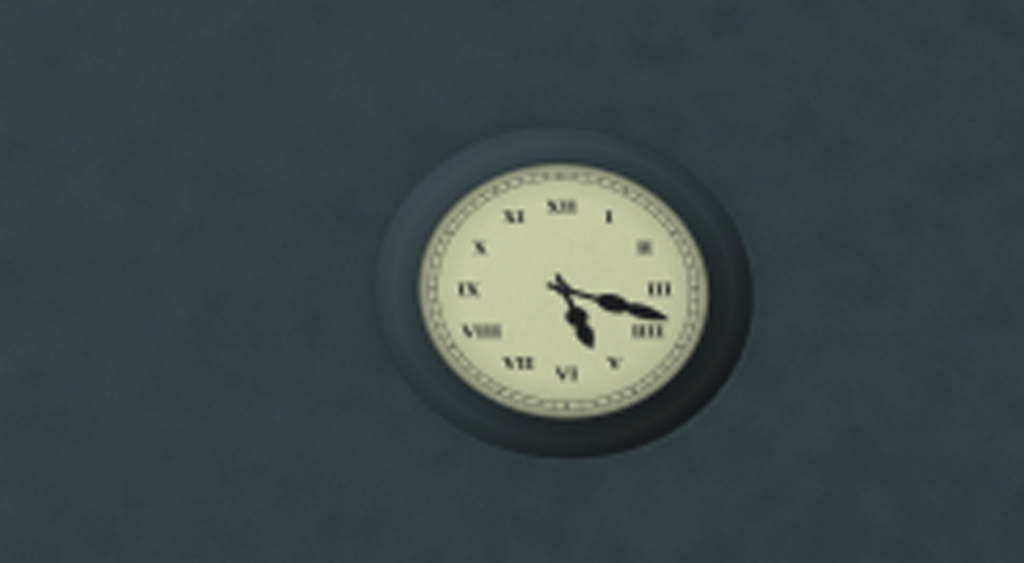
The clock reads 5.18
